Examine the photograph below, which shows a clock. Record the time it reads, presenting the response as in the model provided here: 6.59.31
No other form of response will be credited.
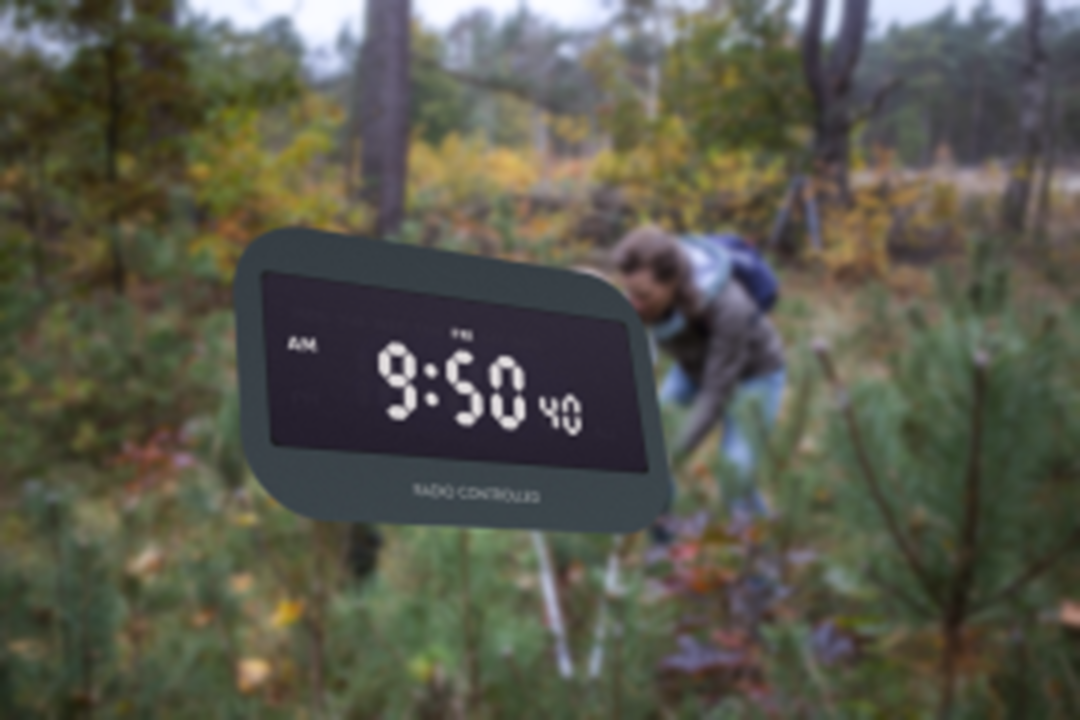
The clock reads 9.50.40
